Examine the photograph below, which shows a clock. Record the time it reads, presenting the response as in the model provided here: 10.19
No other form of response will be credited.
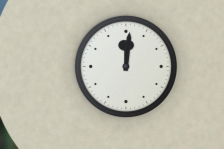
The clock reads 12.01
